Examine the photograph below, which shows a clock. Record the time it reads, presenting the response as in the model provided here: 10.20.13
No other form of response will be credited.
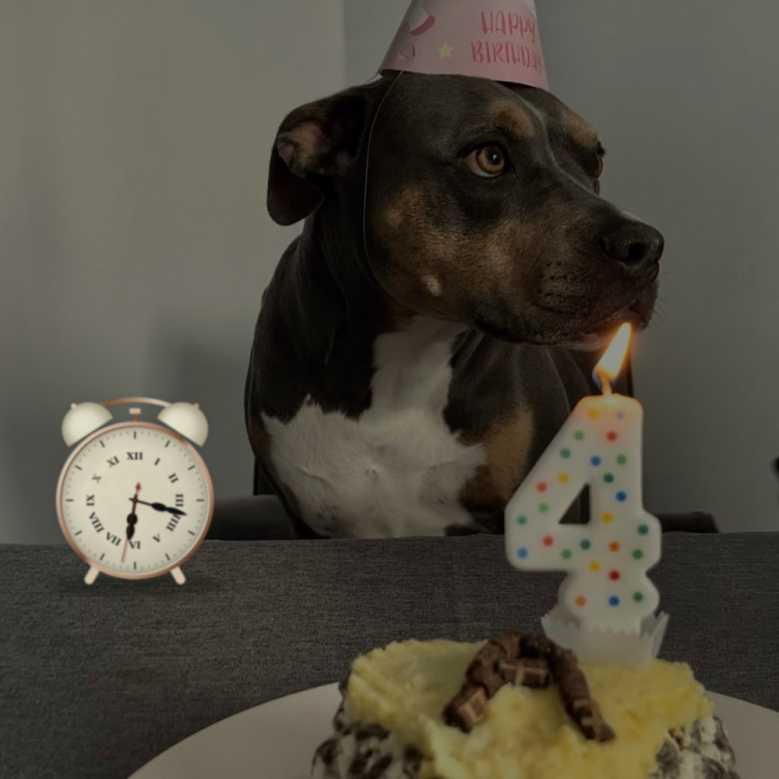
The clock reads 6.17.32
